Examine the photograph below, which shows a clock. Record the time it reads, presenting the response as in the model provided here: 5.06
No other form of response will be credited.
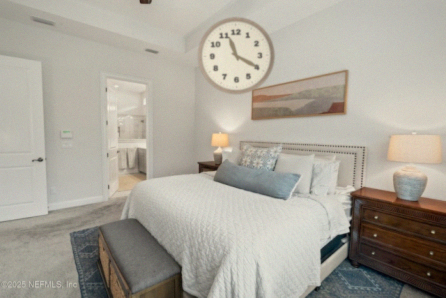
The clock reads 11.20
